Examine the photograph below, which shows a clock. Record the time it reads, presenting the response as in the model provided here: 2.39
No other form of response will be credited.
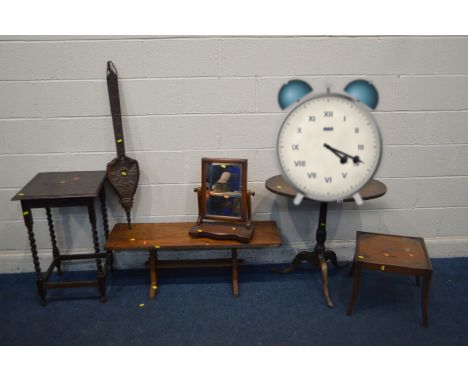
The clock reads 4.19
